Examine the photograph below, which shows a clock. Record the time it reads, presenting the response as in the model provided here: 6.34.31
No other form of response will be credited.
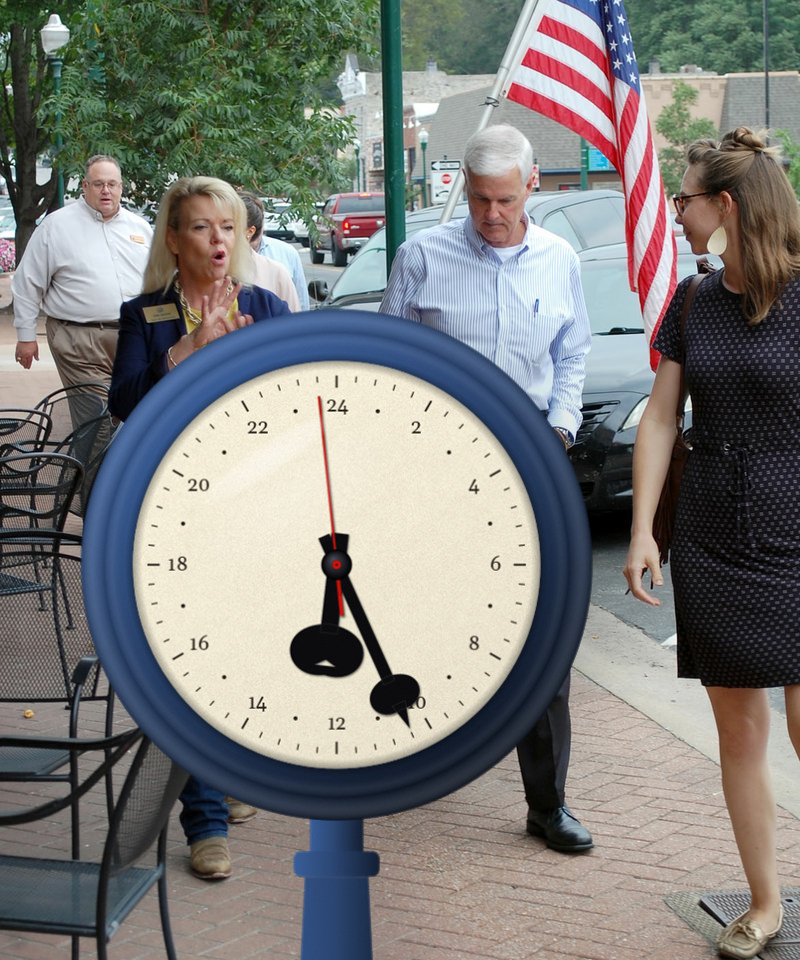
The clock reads 12.25.59
